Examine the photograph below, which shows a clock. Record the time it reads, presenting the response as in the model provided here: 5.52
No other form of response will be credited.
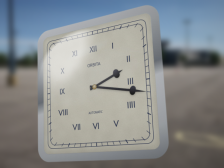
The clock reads 2.17
